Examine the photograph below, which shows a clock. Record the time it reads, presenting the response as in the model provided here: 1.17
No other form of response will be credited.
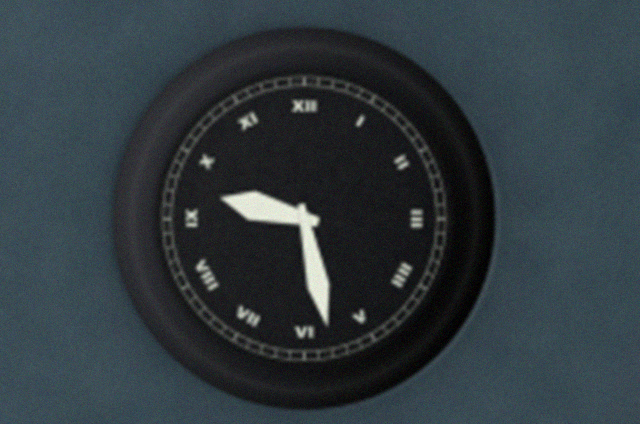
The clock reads 9.28
